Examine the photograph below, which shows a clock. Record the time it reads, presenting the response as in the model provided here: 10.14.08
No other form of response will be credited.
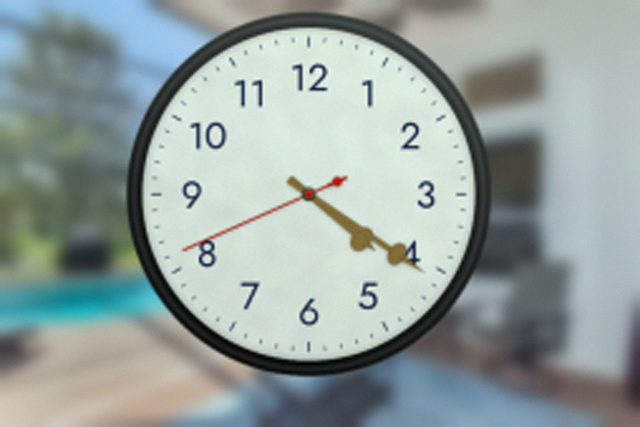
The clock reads 4.20.41
